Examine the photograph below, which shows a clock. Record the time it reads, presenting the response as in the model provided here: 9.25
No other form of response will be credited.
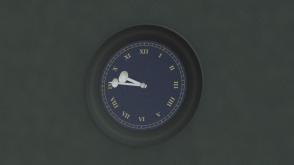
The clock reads 9.46
